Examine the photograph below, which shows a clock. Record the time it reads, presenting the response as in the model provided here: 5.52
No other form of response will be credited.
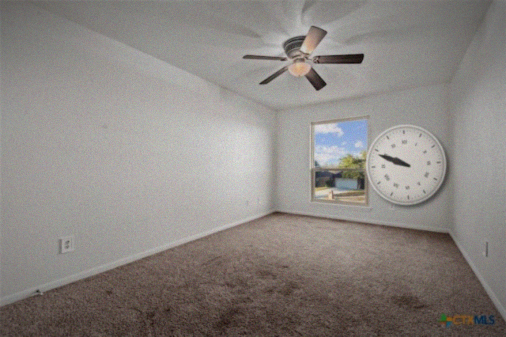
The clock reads 9.49
